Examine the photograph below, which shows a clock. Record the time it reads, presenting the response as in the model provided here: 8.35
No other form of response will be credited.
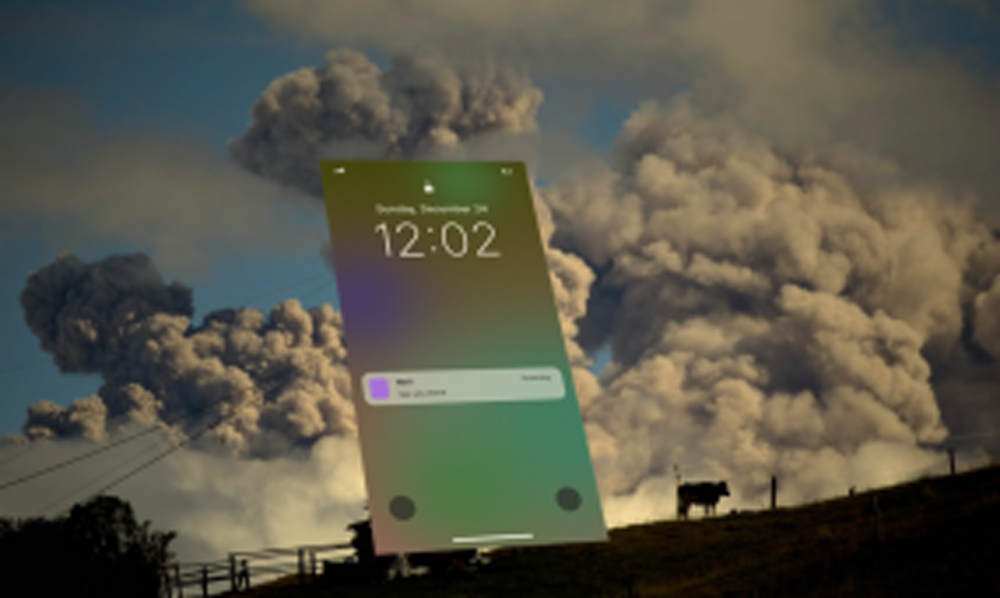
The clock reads 12.02
